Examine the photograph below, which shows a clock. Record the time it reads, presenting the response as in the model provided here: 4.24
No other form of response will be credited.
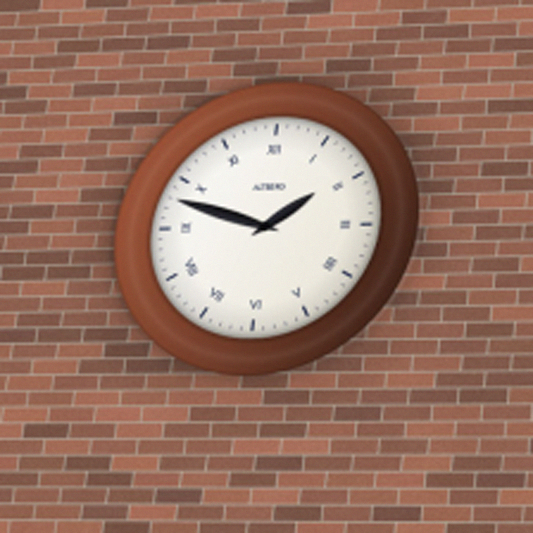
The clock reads 1.48
